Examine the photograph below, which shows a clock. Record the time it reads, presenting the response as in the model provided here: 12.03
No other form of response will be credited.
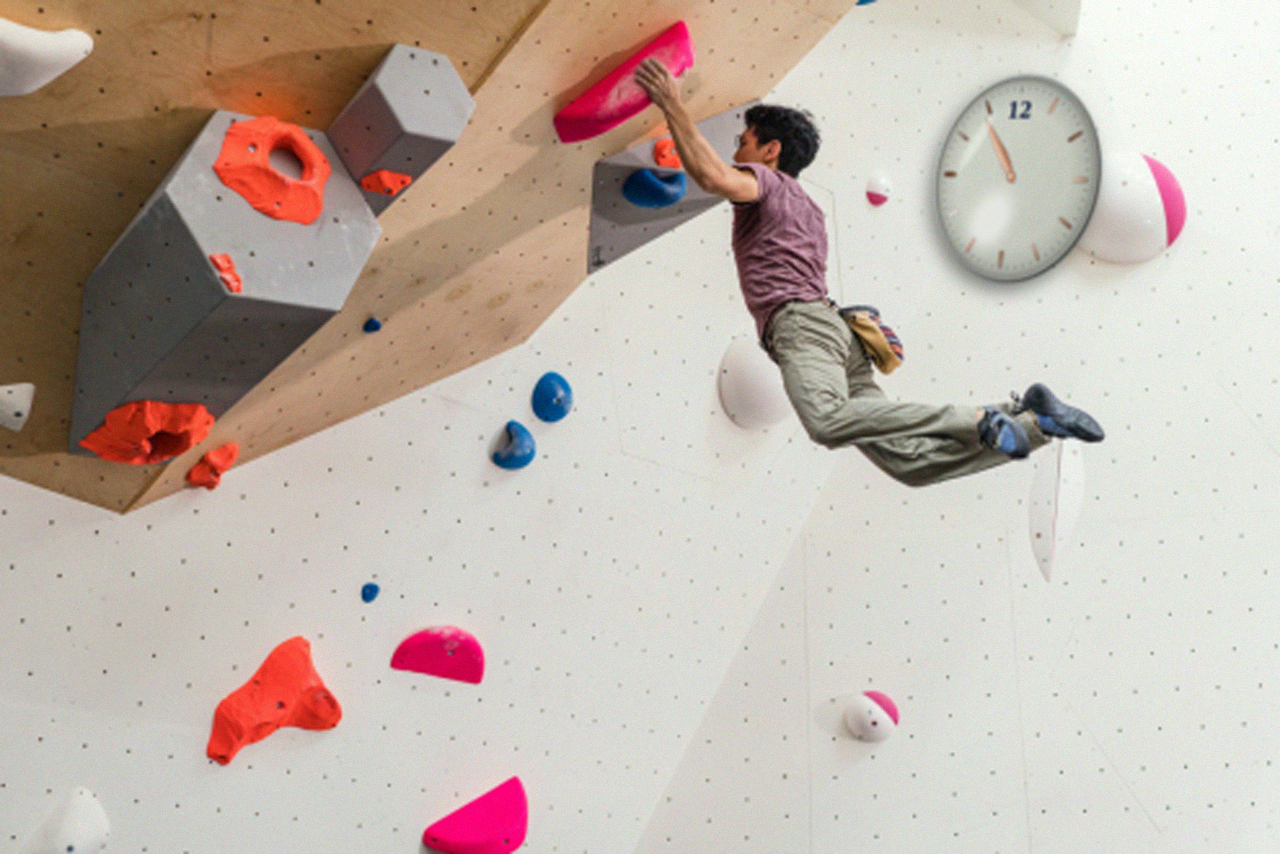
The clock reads 10.54
